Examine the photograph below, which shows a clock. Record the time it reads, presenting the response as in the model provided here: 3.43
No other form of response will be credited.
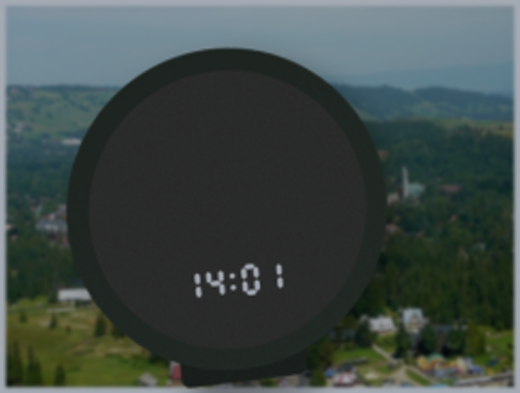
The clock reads 14.01
